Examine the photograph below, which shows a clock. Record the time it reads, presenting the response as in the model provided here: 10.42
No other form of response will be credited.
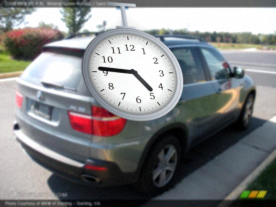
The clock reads 4.46
